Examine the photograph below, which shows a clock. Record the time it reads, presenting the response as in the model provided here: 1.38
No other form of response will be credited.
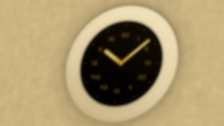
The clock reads 10.08
